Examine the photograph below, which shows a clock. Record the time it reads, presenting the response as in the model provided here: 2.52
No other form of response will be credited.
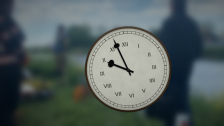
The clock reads 9.57
